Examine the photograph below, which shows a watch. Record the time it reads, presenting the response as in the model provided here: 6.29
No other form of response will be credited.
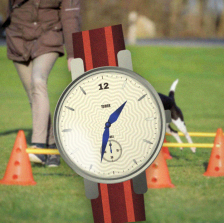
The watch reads 1.33
